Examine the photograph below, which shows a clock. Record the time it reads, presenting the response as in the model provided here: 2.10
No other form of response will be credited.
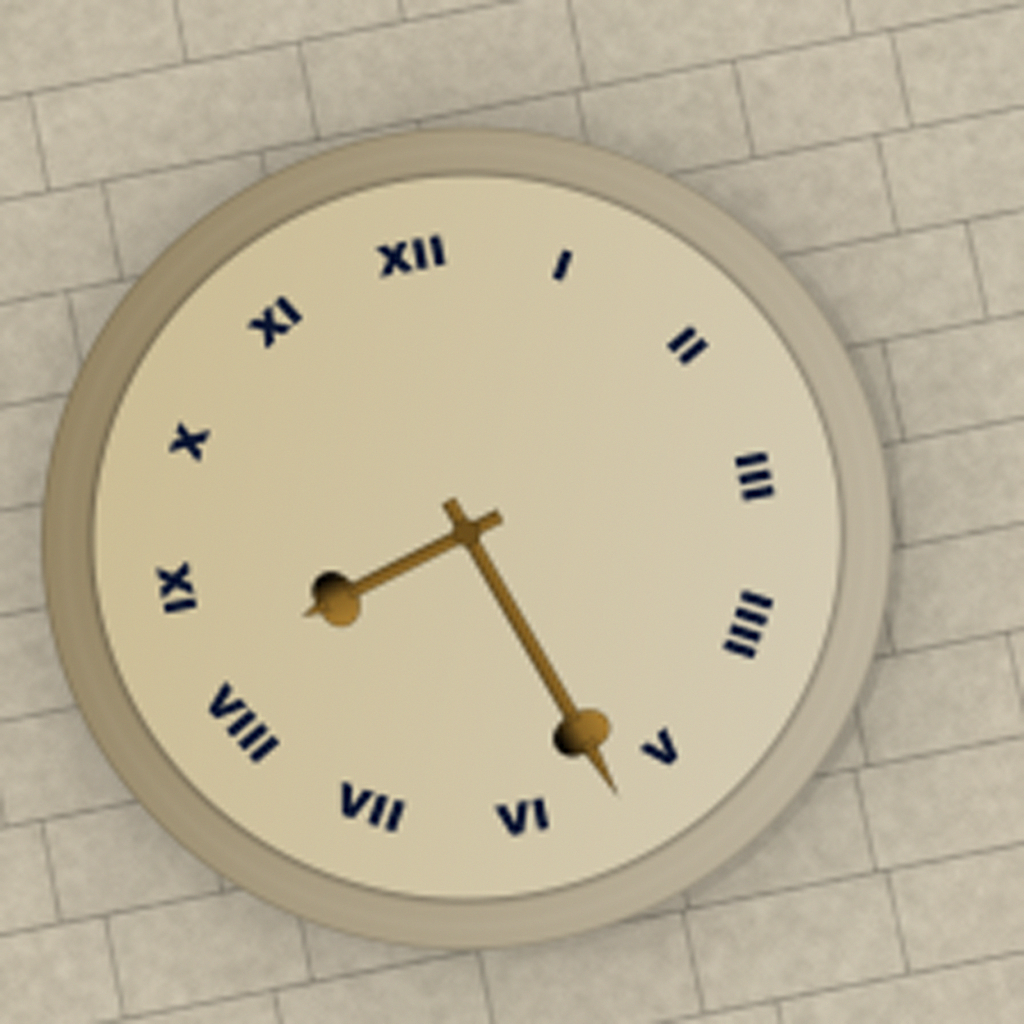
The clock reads 8.27
